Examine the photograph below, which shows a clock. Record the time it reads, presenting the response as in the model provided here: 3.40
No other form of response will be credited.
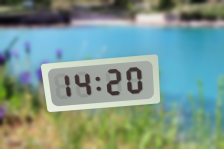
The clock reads 14.20
